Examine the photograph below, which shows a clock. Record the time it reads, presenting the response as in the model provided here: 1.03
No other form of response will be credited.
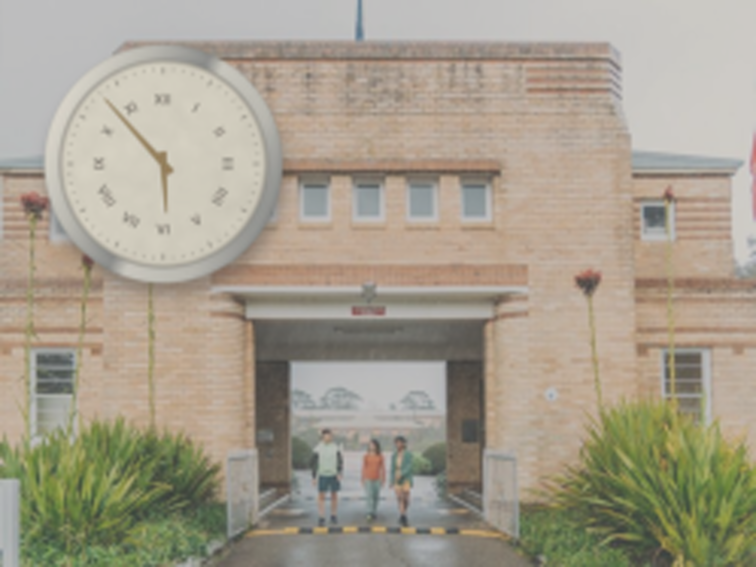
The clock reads 5.53
